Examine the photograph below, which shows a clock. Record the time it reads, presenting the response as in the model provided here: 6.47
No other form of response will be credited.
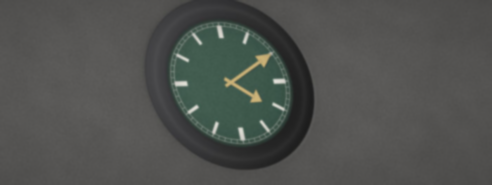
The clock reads 4.10
